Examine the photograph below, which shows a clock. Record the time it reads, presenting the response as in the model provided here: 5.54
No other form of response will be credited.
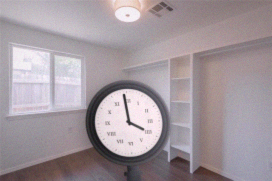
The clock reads 3.59
